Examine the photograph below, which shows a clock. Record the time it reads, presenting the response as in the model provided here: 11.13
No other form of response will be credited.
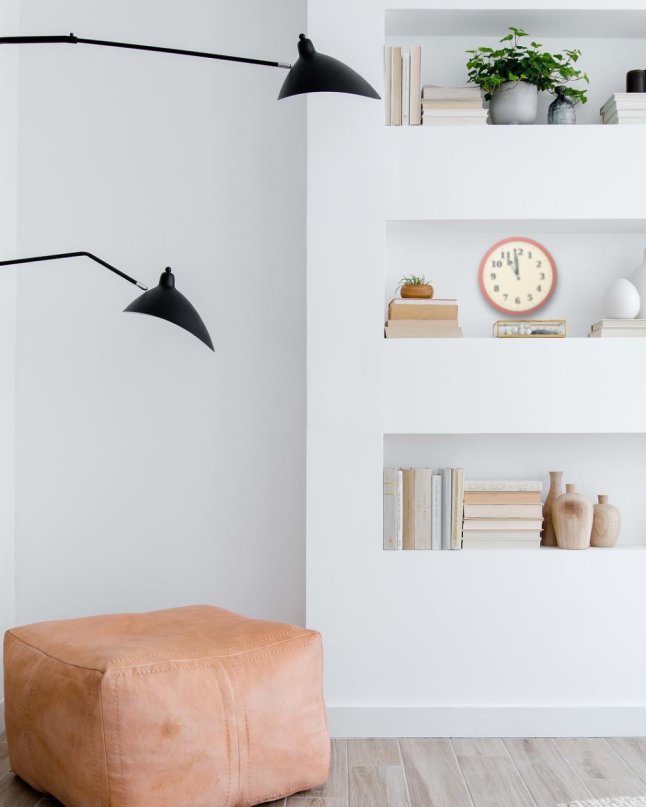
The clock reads 10.59
